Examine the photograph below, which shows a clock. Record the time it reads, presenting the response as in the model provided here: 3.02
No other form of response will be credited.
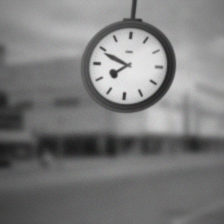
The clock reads 7.49
